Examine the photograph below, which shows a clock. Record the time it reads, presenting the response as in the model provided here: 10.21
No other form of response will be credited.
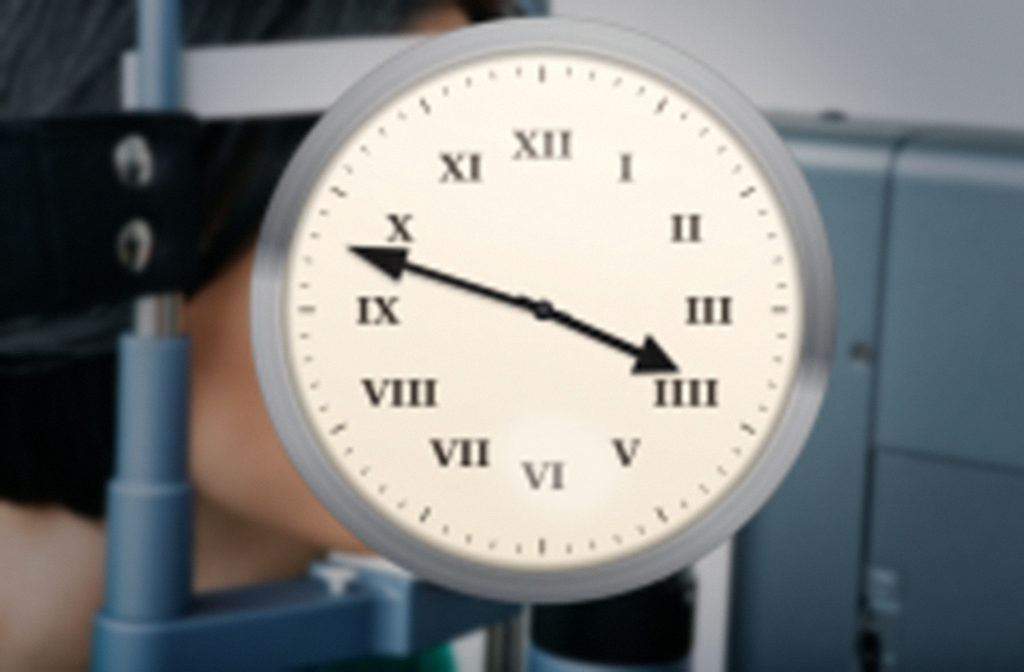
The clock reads 3.48
